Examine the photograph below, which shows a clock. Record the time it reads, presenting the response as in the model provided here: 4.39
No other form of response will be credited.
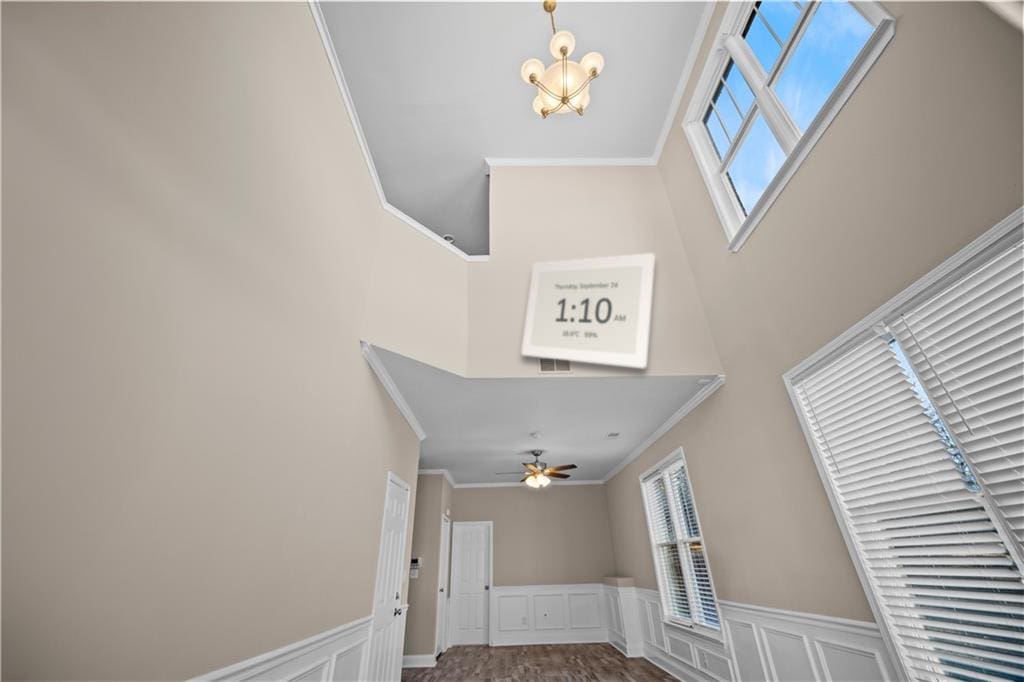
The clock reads 1.10
